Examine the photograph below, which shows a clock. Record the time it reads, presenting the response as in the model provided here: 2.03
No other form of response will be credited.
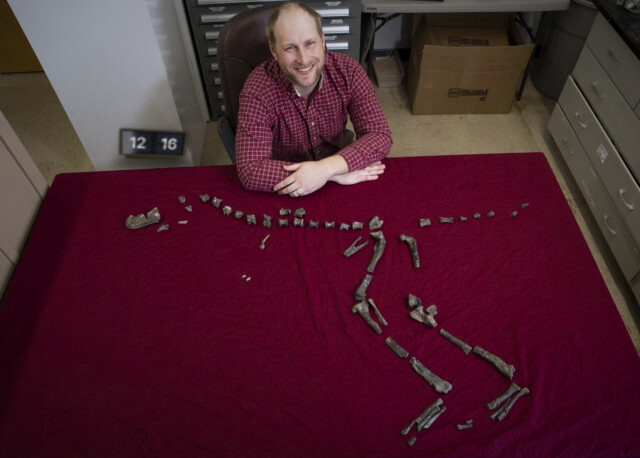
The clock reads 12.16
